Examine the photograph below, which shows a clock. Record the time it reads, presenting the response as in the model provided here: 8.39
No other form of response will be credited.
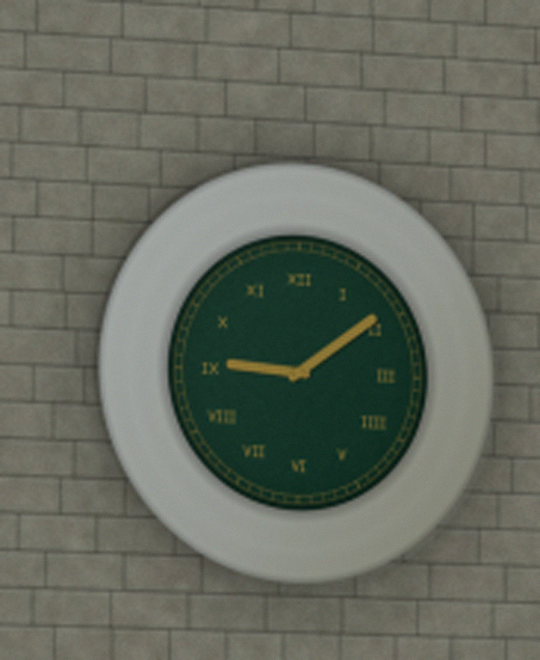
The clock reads 9.09
